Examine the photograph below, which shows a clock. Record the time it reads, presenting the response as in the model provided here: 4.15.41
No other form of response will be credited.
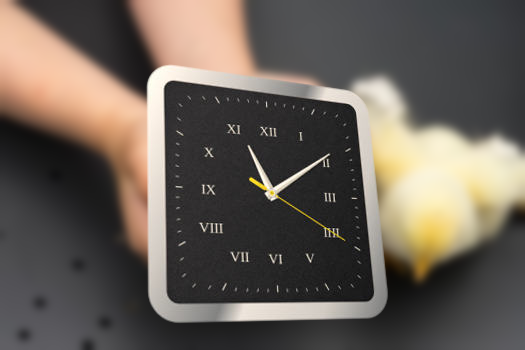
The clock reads 11.09.20
